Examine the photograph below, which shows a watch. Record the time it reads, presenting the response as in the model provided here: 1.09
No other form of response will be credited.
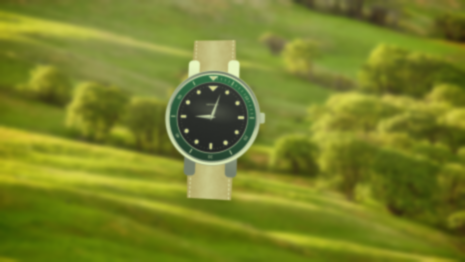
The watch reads 9.03
